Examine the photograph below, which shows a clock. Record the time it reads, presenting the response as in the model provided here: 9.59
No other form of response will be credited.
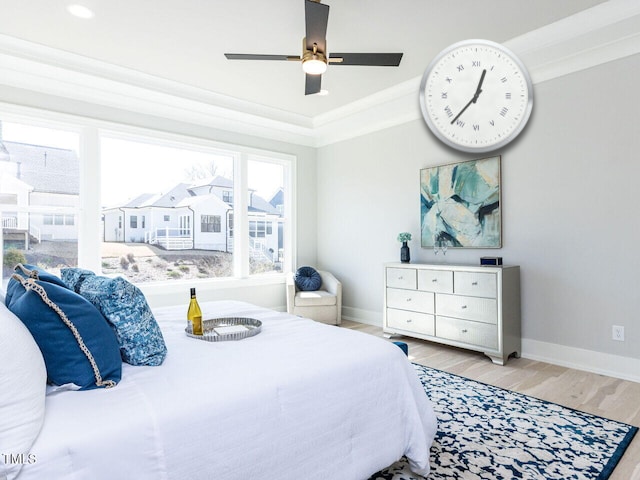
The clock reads 12.37
